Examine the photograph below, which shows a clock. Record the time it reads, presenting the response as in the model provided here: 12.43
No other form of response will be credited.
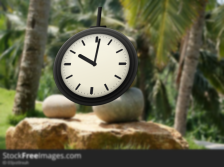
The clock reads 10.01
